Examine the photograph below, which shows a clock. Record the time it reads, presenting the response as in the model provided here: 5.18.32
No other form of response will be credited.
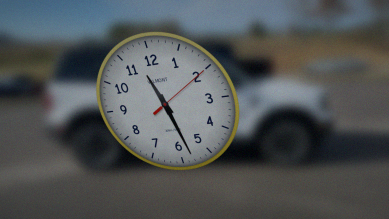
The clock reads 11.28.10
